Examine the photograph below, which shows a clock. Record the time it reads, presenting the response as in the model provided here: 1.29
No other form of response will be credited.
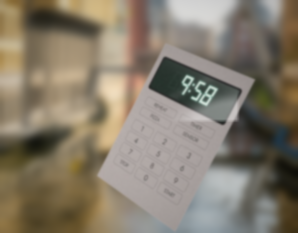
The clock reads 9.58
